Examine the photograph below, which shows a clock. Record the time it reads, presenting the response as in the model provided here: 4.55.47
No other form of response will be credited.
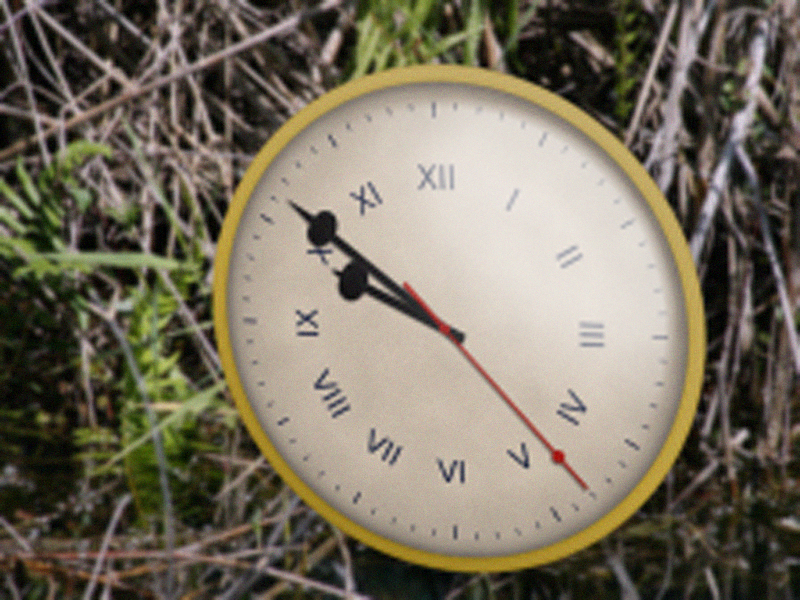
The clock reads 9.51.23
